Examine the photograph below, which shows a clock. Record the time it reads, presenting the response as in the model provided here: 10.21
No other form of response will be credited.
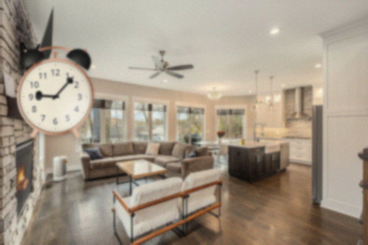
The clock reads 9.07
